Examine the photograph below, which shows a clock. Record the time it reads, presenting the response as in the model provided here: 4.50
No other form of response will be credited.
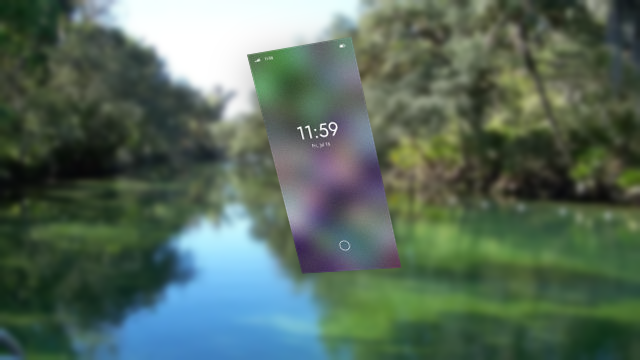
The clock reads 11.59
